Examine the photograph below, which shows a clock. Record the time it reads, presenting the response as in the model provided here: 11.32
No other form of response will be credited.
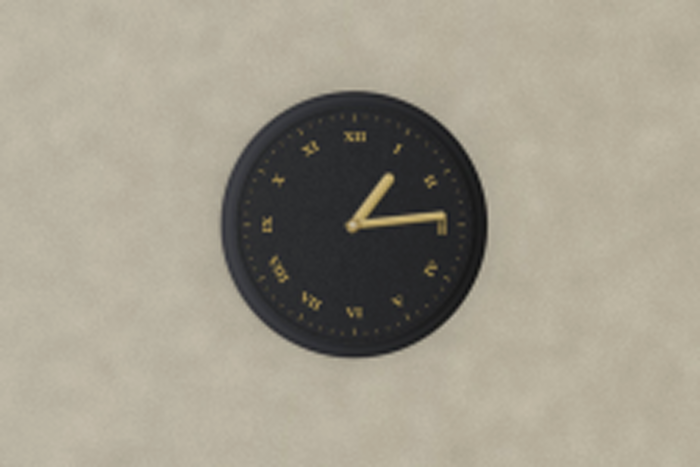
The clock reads 1.14
